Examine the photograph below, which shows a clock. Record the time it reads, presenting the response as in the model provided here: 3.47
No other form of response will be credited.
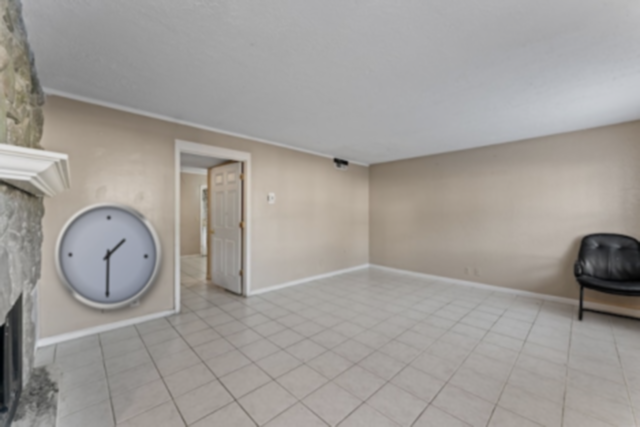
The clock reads 1.30
